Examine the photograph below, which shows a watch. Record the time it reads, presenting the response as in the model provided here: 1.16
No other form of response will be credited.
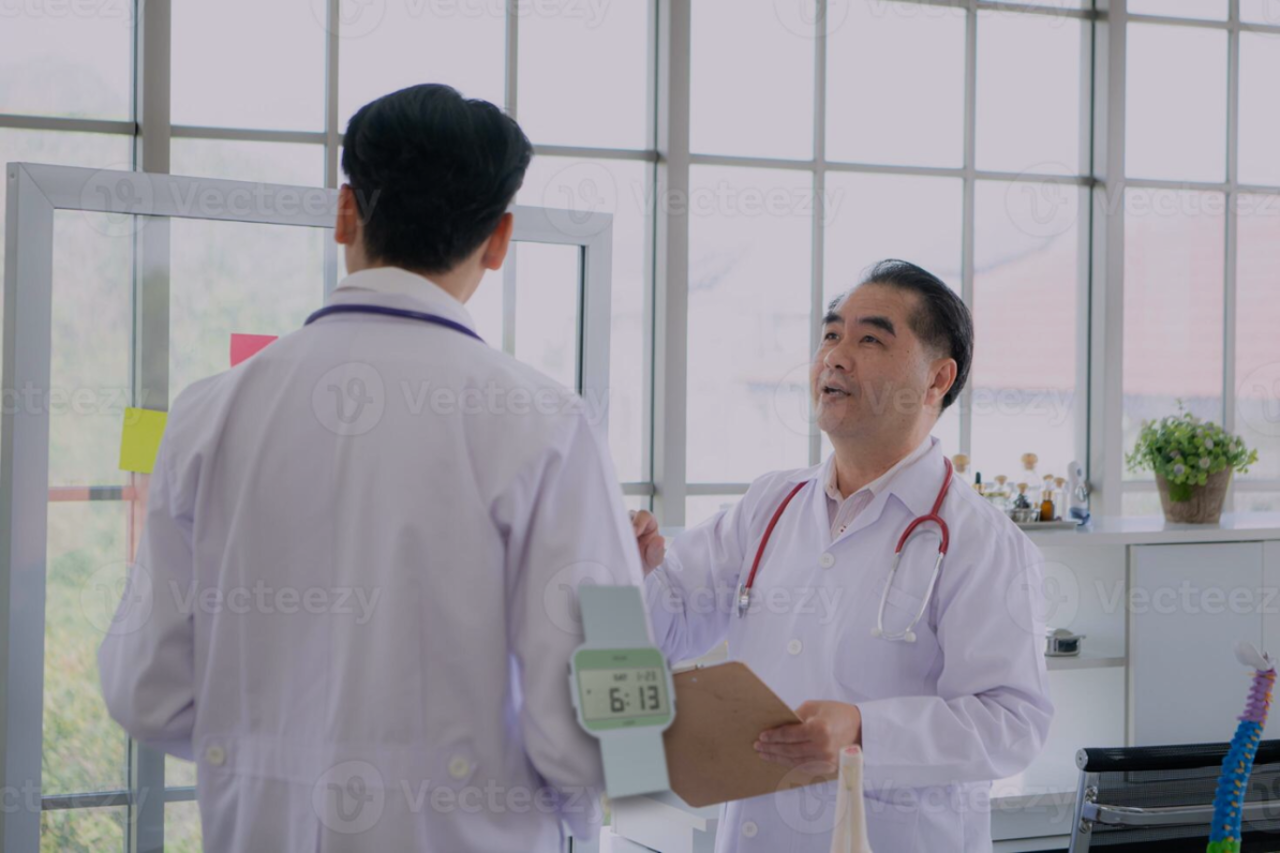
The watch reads 6.13
